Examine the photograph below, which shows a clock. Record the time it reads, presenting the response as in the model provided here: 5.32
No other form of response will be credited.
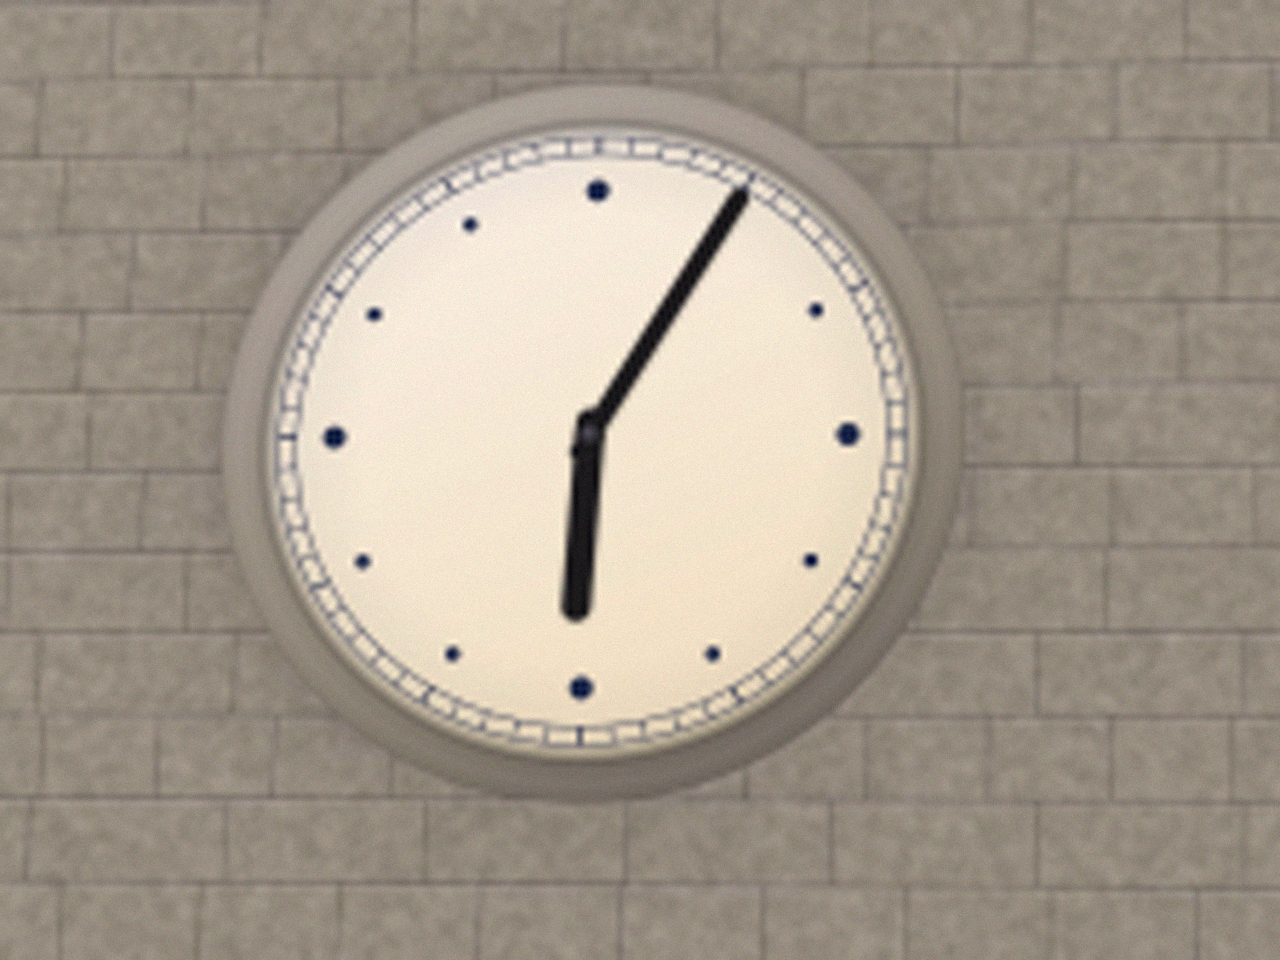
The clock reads 6.05
